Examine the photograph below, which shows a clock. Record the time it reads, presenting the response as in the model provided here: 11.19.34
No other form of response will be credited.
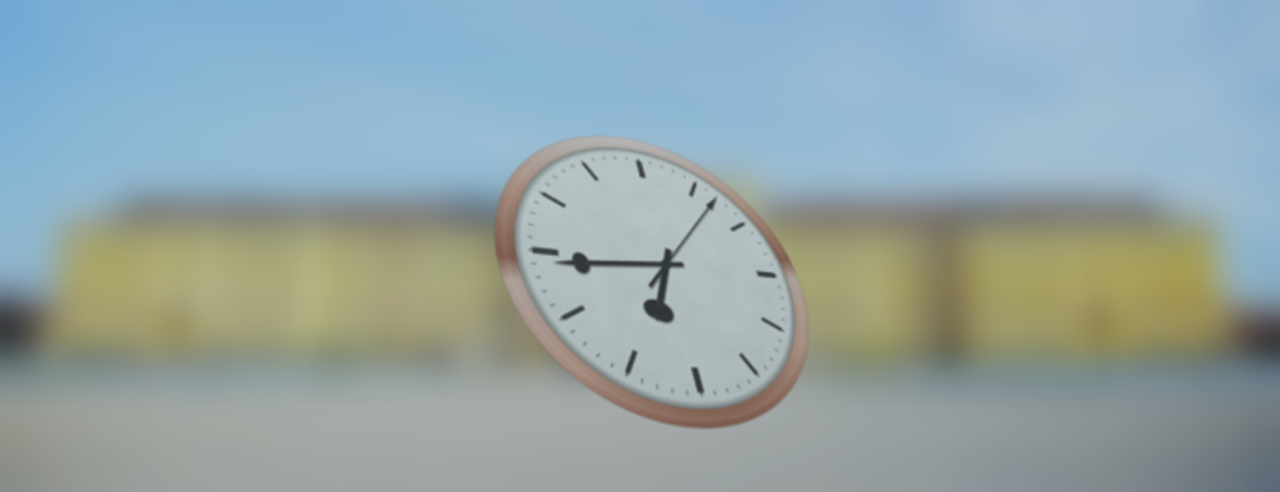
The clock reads 6.44.07
